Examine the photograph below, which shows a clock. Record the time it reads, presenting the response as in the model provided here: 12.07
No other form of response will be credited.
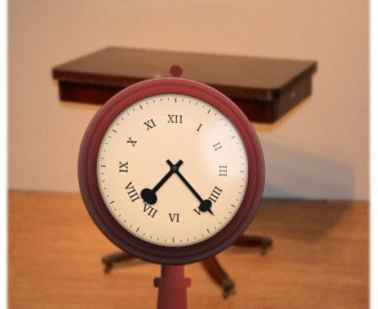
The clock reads 7.23
